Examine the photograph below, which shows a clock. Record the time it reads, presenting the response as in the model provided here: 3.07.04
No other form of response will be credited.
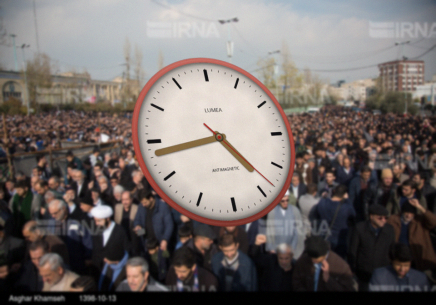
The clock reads 4.43.23
